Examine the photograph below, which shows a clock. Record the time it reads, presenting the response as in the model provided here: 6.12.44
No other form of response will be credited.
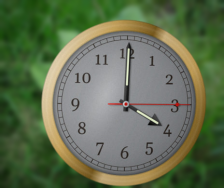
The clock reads 4.00.15
